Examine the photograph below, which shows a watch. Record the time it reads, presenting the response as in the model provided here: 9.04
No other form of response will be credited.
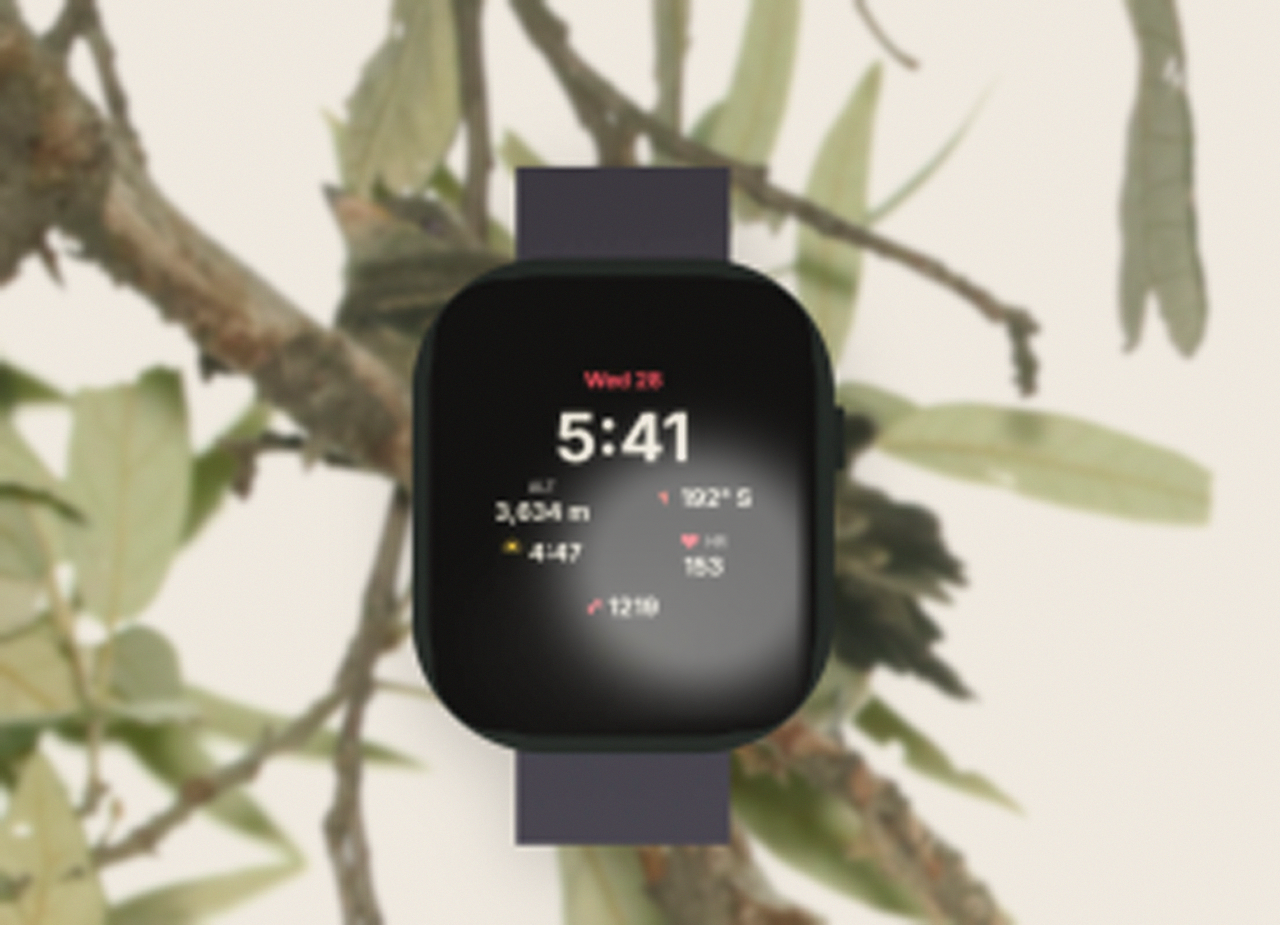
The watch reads 5.41
